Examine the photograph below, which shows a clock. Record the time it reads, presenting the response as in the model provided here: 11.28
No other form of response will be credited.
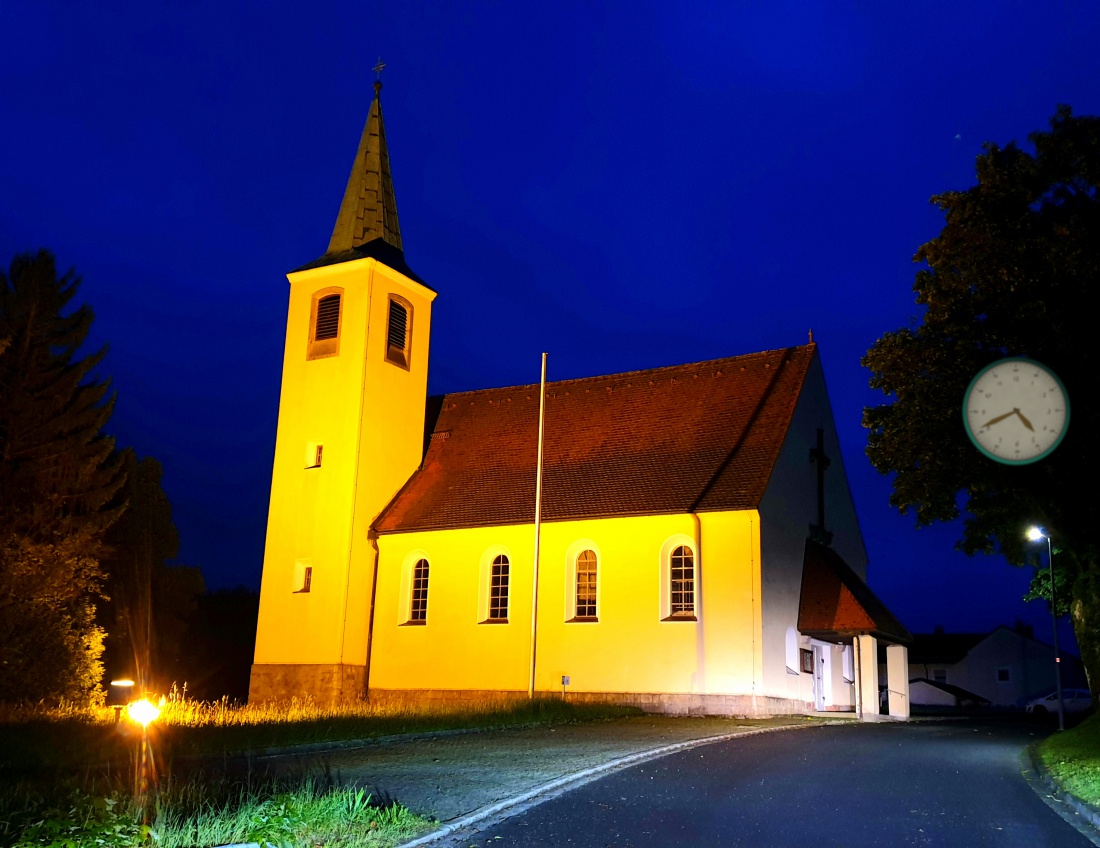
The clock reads 4.41
